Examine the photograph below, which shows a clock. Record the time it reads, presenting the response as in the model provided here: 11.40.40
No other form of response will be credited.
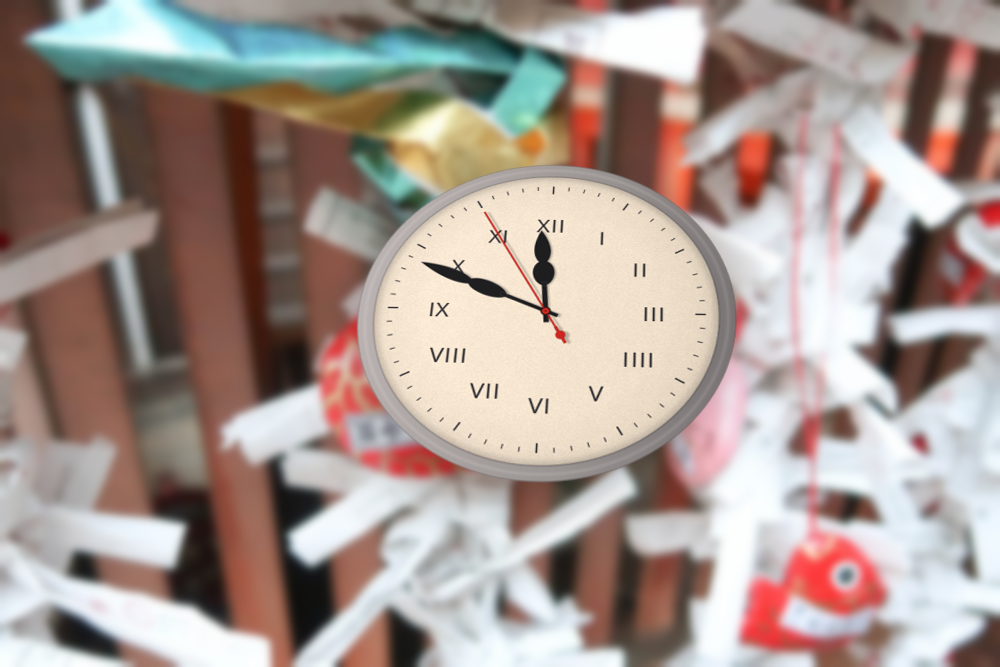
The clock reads 11.48.55
